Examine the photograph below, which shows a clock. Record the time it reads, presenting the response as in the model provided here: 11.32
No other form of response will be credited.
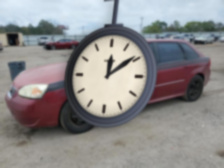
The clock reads 12.09
